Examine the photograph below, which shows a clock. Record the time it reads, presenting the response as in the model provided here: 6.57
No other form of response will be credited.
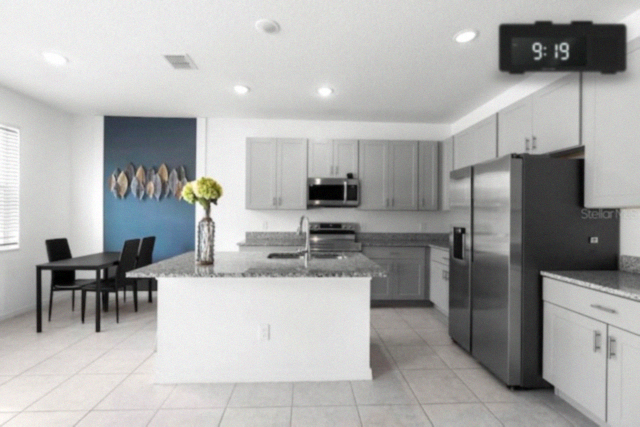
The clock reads 9.19
